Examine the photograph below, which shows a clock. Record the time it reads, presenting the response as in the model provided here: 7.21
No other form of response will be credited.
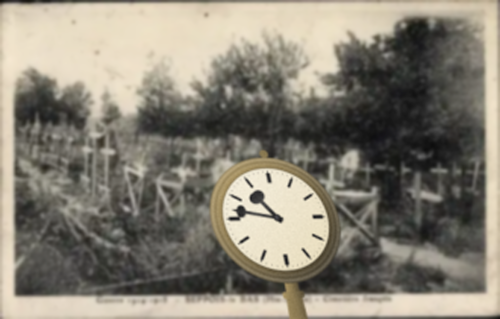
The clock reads 10.47
